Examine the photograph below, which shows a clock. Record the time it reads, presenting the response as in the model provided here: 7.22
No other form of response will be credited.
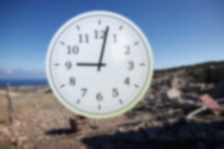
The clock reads 9.02
